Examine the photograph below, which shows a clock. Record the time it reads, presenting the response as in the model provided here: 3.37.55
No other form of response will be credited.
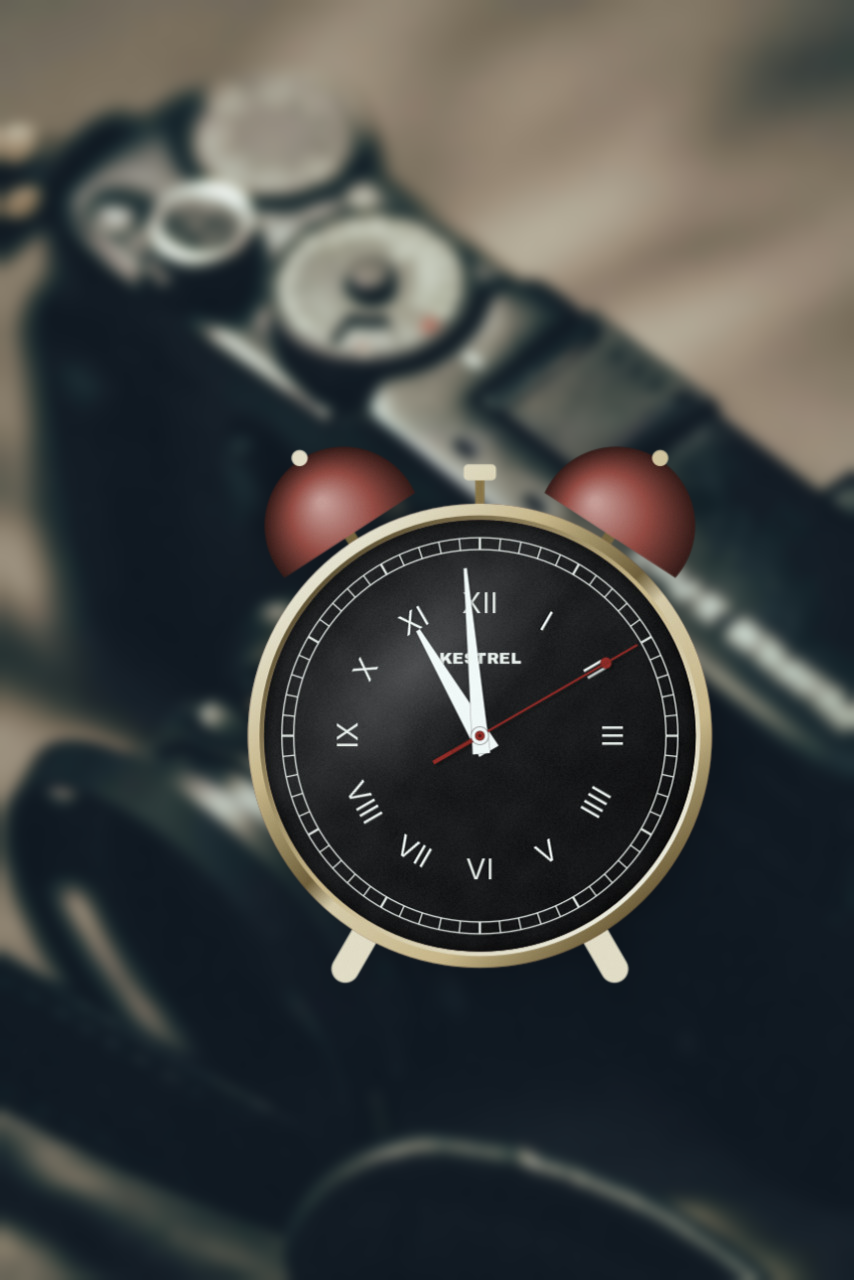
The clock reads 10.59.10
